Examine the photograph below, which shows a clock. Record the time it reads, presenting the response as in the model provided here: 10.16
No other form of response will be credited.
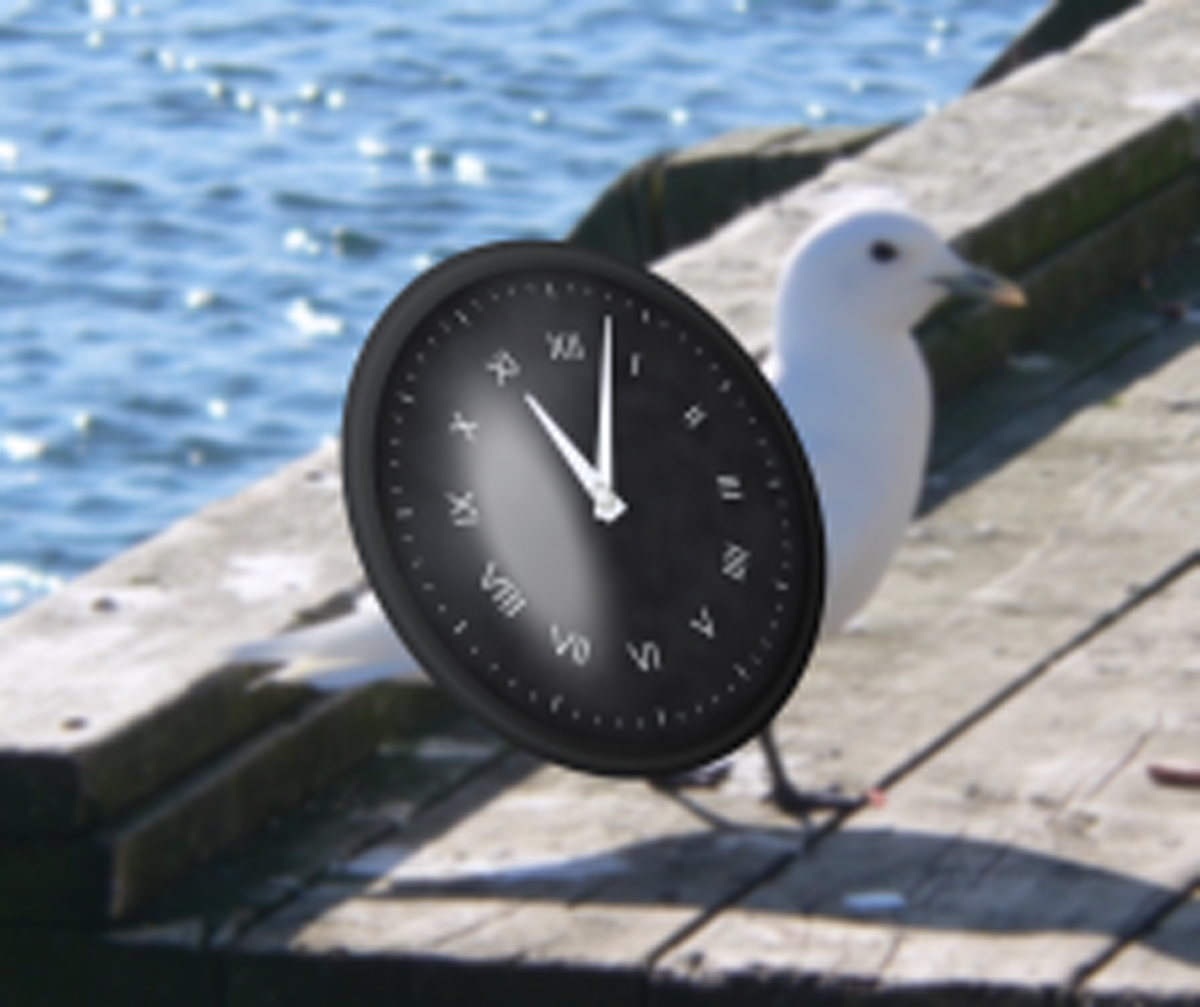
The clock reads 11.03
